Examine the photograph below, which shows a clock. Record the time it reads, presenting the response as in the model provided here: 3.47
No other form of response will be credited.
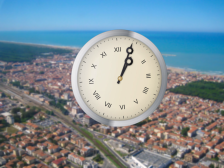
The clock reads 1.04
